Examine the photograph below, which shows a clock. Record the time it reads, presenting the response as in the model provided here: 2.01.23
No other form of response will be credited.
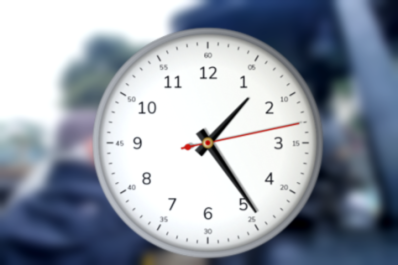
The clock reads 1.24.13
